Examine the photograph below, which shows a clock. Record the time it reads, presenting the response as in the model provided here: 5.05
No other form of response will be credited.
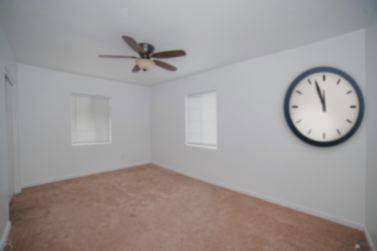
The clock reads 11.57
